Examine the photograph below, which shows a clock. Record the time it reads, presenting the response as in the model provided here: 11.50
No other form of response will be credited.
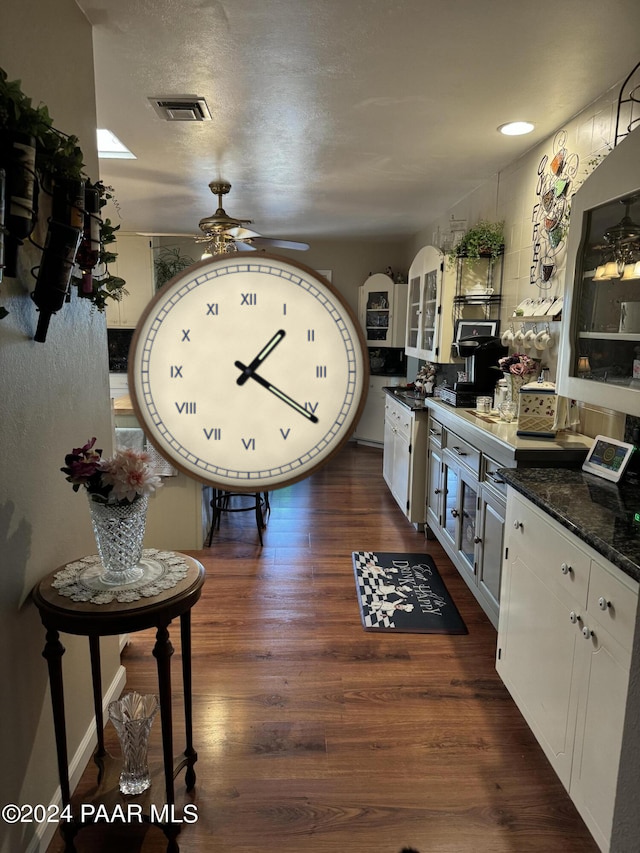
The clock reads 1.21
